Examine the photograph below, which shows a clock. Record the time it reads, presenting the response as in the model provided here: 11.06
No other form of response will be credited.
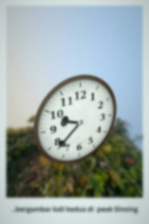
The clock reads 9.38
